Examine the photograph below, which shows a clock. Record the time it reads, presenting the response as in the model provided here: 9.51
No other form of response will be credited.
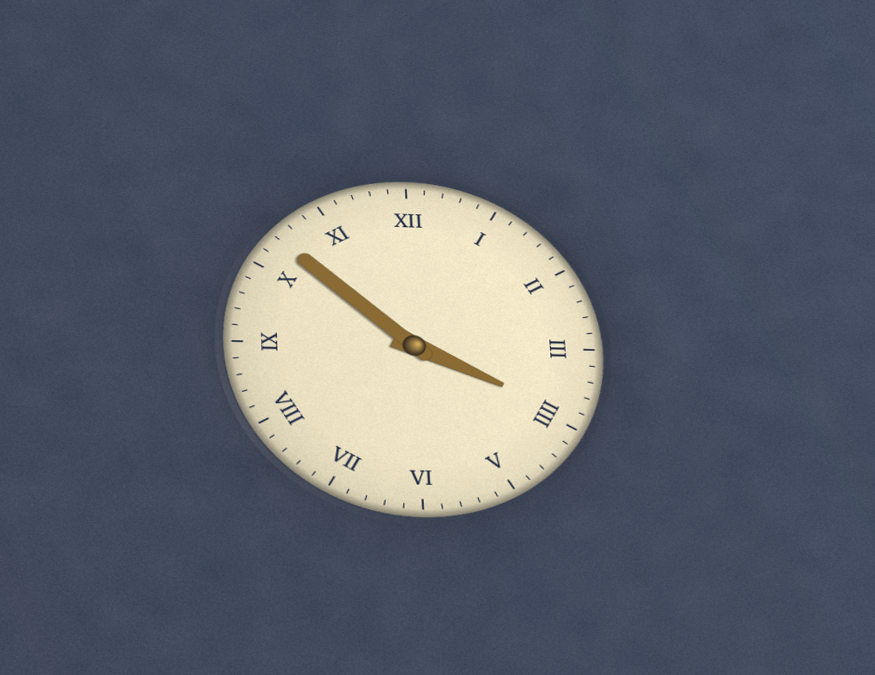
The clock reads 3.52
